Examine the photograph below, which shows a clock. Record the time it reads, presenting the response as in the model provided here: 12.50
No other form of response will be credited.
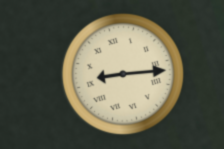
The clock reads 9.17
